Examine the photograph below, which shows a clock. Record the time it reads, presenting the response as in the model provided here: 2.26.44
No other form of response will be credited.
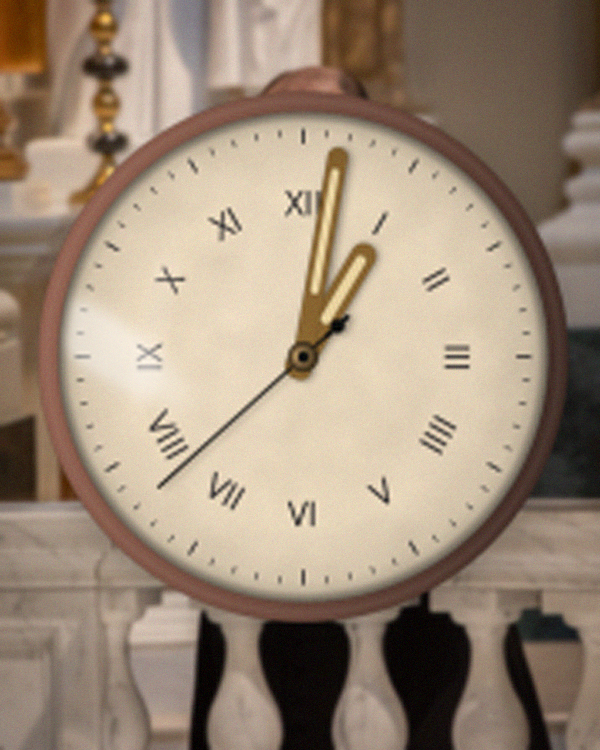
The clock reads 1.01.38
